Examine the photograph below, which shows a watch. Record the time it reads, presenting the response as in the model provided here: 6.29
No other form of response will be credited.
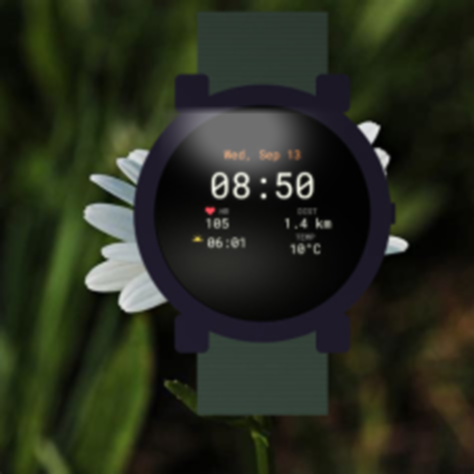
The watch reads 8.50
